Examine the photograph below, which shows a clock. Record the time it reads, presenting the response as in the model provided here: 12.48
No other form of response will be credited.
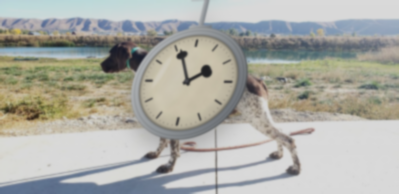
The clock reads 1.56
